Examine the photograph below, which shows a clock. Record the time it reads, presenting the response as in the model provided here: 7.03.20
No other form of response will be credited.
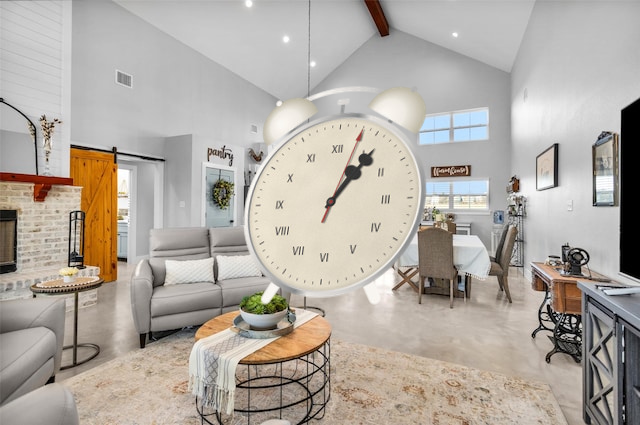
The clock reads 1.06.03
